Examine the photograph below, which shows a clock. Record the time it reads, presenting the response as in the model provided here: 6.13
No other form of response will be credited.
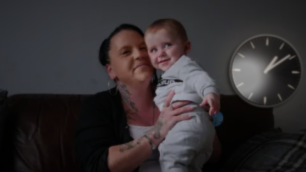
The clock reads 1.09
